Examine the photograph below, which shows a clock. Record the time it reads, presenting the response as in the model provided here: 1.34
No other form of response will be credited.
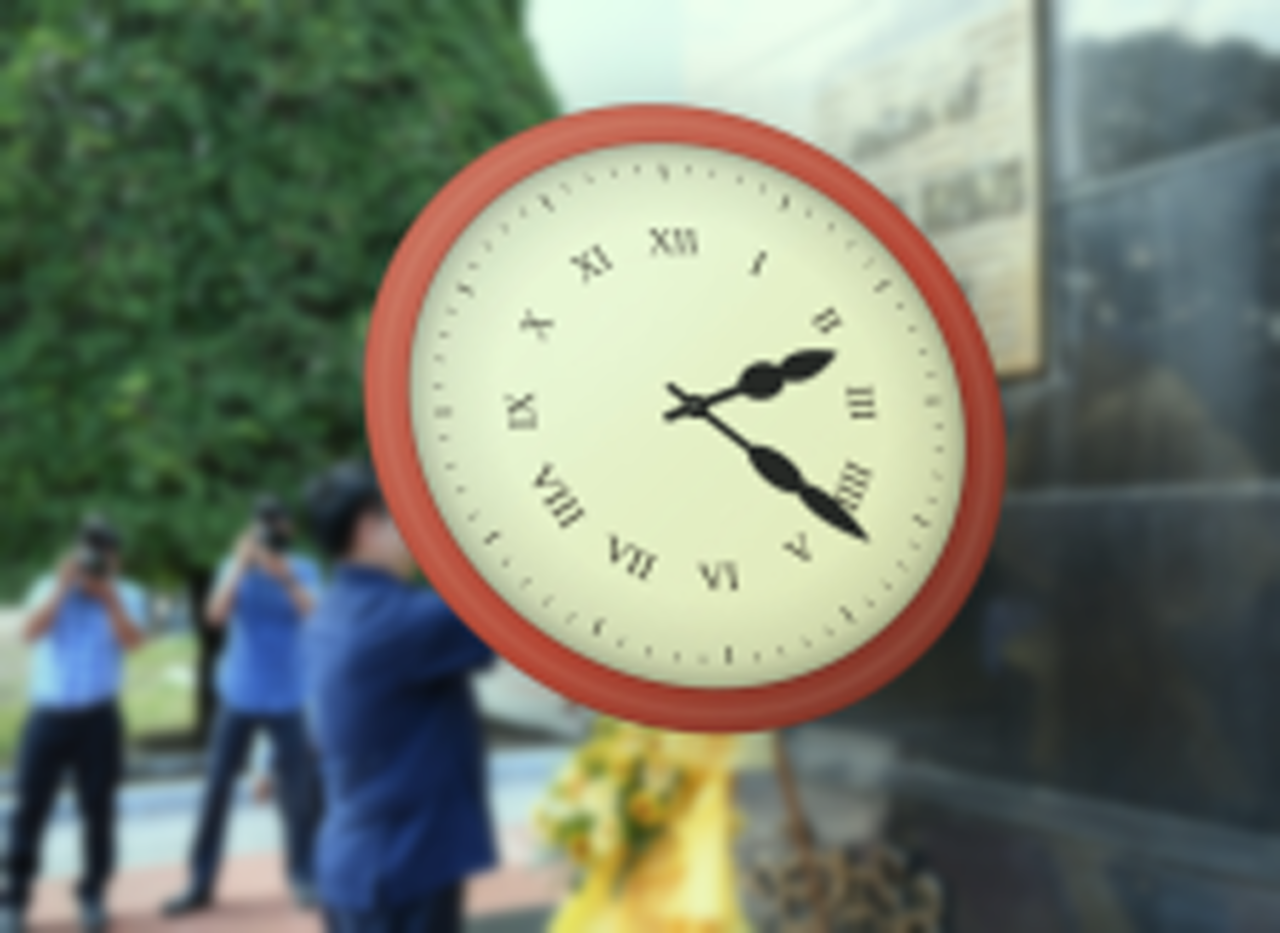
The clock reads 2.22
